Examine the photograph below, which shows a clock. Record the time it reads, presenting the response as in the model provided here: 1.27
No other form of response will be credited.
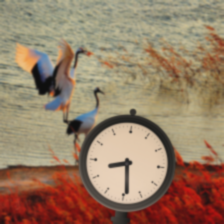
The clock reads 8.29
